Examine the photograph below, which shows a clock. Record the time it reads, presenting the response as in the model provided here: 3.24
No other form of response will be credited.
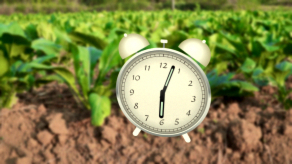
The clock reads 6.03
